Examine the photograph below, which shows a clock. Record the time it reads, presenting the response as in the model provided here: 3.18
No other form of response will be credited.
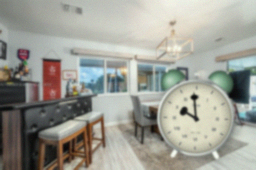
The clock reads 9.59
